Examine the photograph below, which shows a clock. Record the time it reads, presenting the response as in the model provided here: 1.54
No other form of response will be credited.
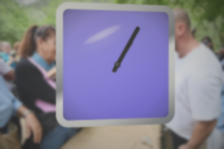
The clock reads 1.05
